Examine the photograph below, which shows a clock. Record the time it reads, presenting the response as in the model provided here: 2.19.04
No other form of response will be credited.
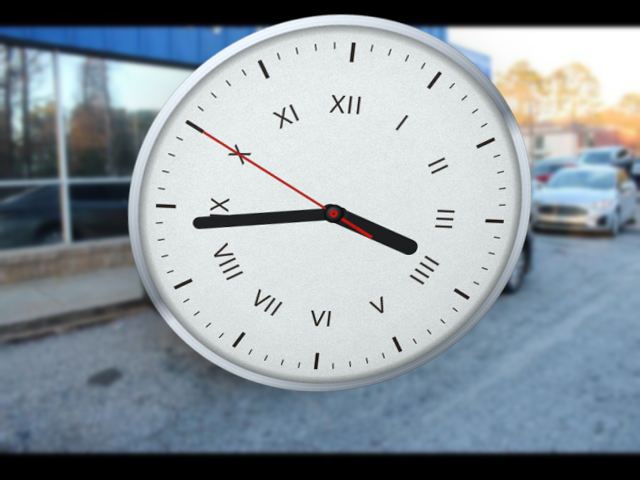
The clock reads 3.43.50
